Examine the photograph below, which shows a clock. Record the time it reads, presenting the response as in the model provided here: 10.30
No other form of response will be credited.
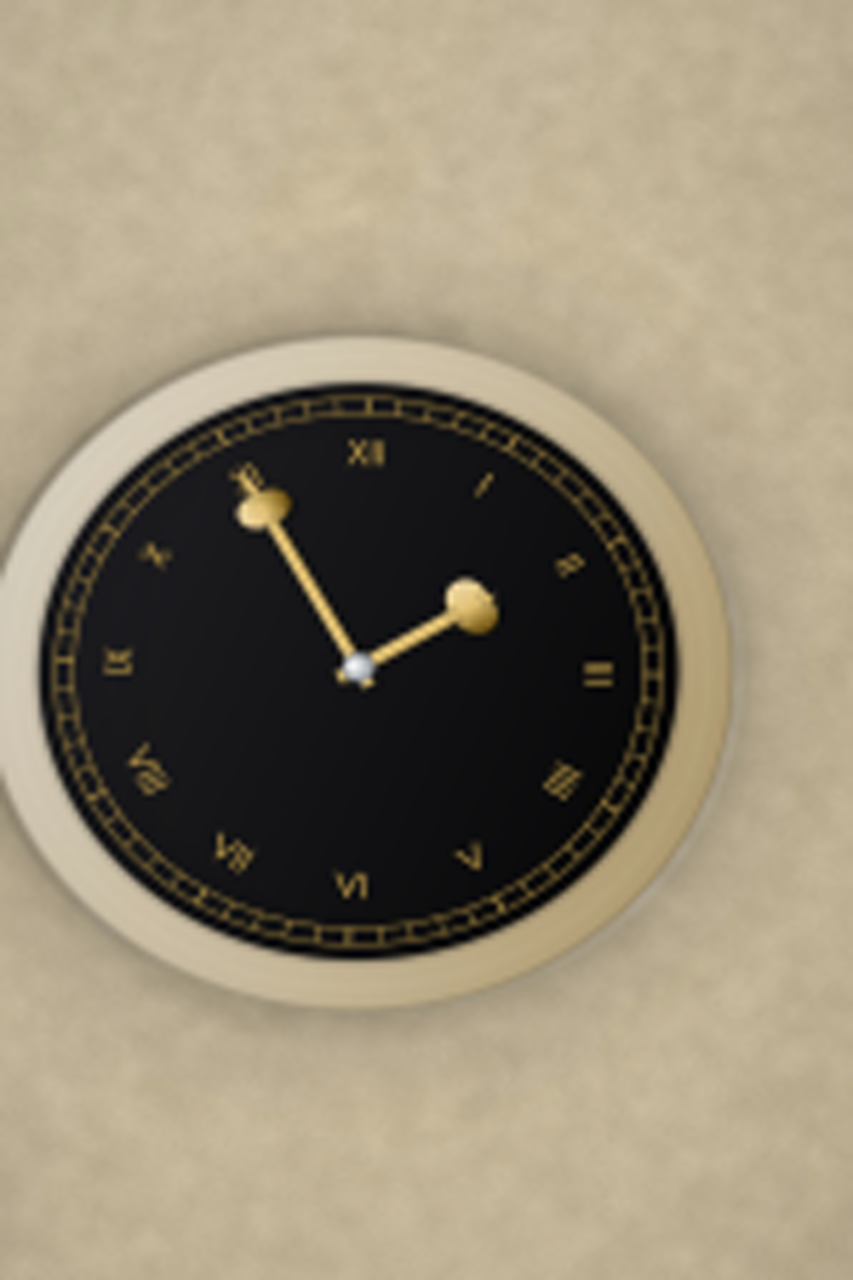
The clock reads 1.55
